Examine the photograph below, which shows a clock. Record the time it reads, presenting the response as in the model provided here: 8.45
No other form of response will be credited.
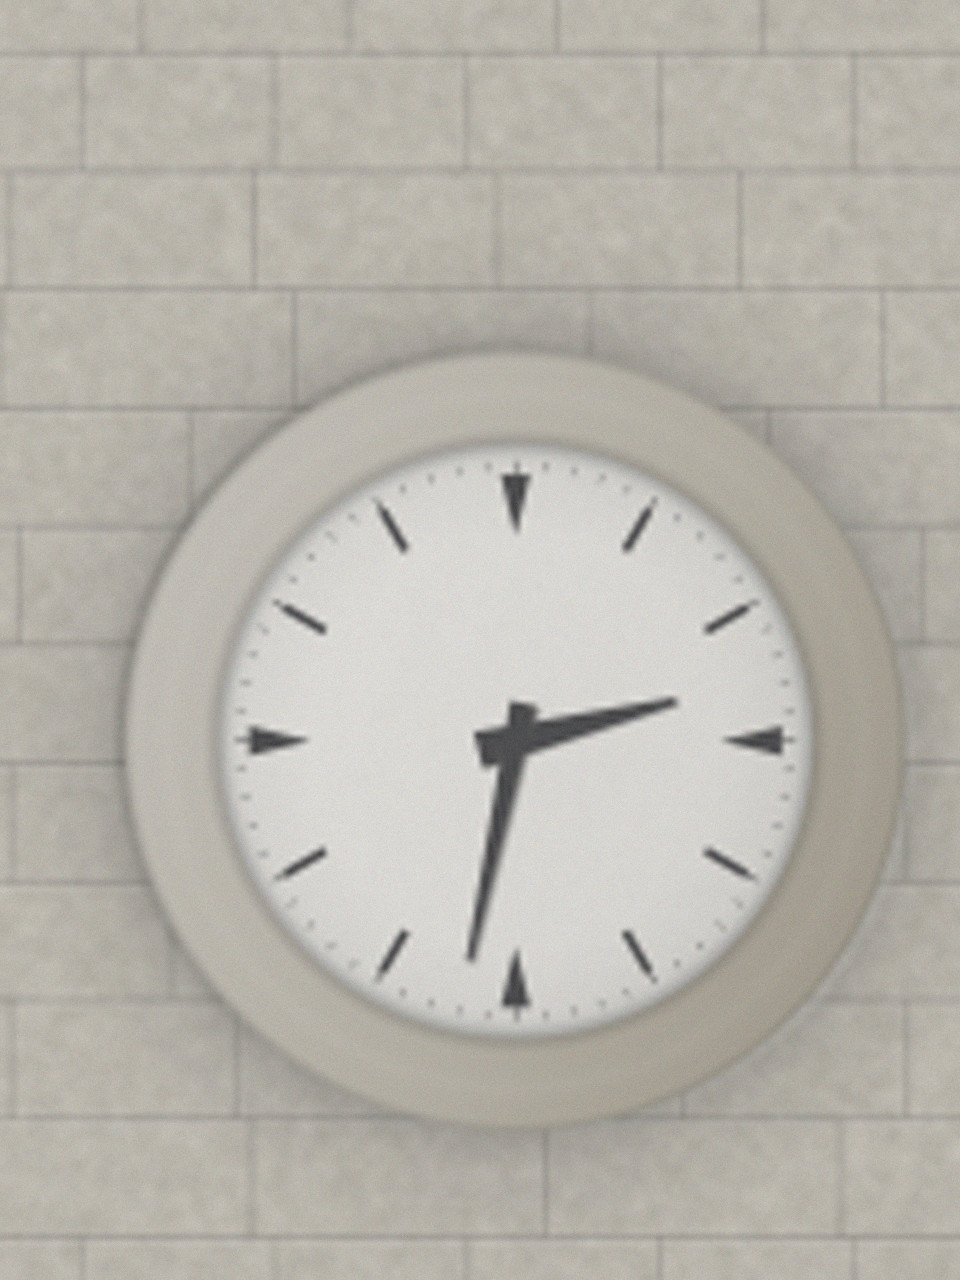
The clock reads 2.32
